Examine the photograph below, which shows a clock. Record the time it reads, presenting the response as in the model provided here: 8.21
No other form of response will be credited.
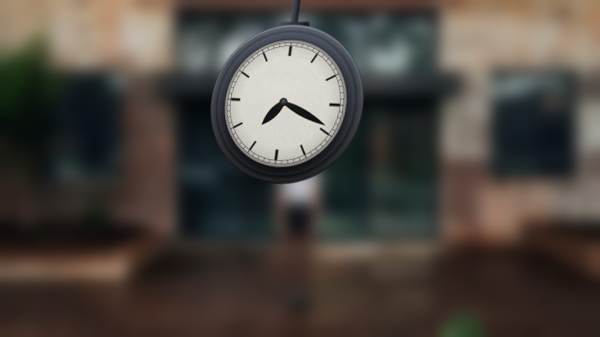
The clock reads 7.19
